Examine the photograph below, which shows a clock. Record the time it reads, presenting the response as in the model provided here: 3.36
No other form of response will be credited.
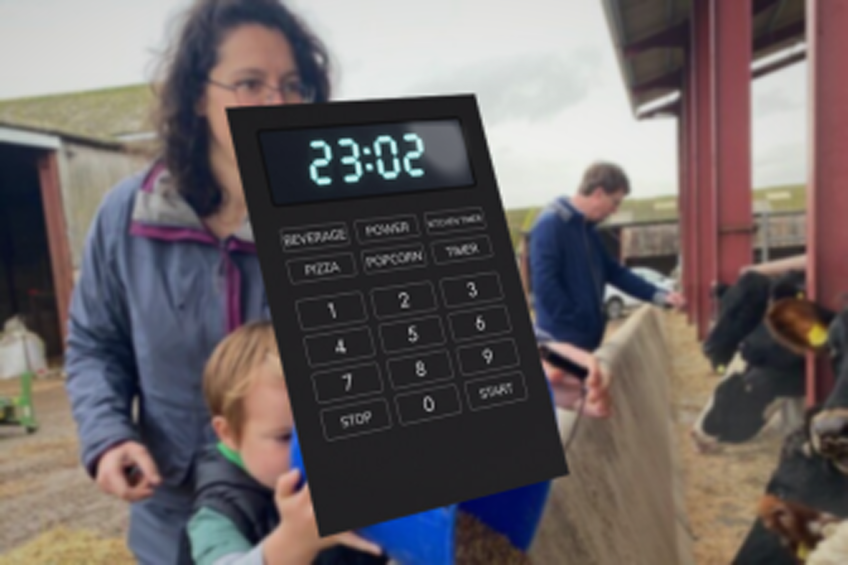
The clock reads 23.02
